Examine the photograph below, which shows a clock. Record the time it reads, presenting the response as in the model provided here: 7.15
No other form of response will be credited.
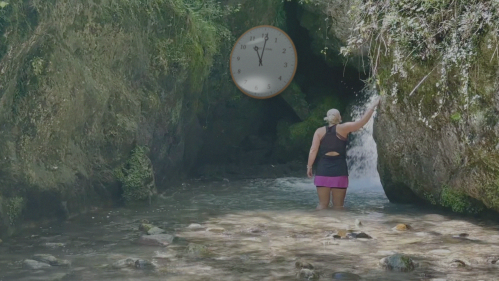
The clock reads 11.01
